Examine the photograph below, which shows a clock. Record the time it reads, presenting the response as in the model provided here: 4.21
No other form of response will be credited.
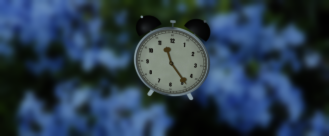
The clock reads 11.24
